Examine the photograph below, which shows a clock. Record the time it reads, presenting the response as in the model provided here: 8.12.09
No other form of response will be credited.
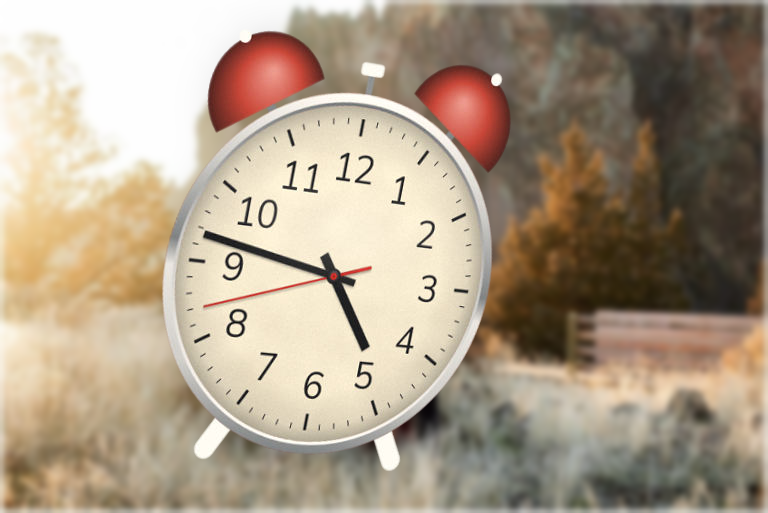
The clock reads 4.46.42
